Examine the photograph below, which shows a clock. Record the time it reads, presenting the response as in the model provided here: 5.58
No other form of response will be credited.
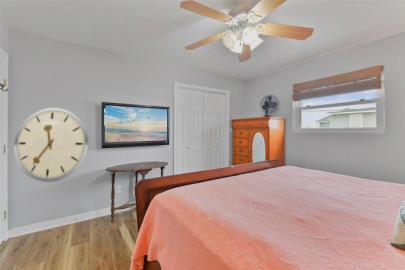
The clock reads 11.36
